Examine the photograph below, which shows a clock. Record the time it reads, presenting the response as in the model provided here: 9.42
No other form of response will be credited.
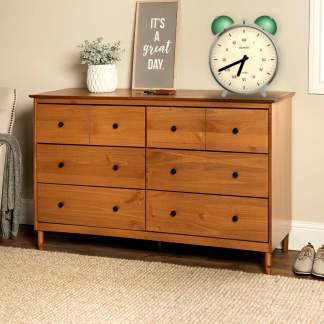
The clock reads 6.41
